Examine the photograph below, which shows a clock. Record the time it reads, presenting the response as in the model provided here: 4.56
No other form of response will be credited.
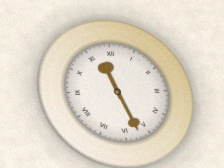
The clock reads 11.27
